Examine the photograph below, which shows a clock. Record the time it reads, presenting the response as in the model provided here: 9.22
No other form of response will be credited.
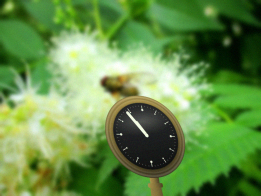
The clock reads 10.54
